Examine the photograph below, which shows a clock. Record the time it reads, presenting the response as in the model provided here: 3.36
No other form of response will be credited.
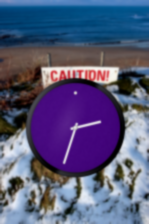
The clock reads 2.33
